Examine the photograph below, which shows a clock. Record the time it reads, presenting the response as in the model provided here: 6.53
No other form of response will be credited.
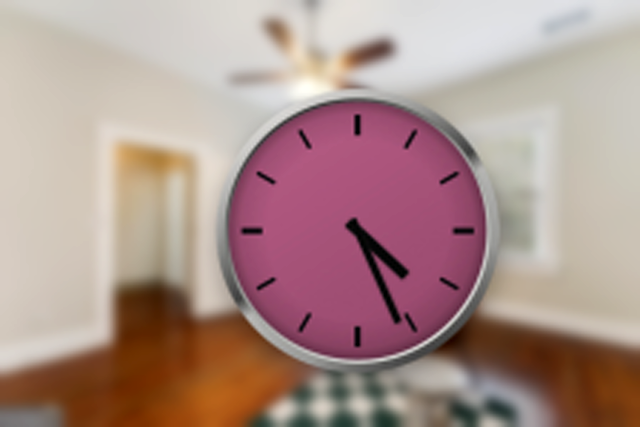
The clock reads 4.26
